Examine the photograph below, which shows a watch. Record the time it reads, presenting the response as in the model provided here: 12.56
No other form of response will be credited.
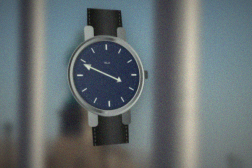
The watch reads 3.49
